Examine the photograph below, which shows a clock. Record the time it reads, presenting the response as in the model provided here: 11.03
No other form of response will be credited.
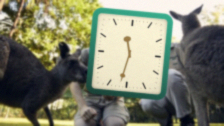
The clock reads 11.32
